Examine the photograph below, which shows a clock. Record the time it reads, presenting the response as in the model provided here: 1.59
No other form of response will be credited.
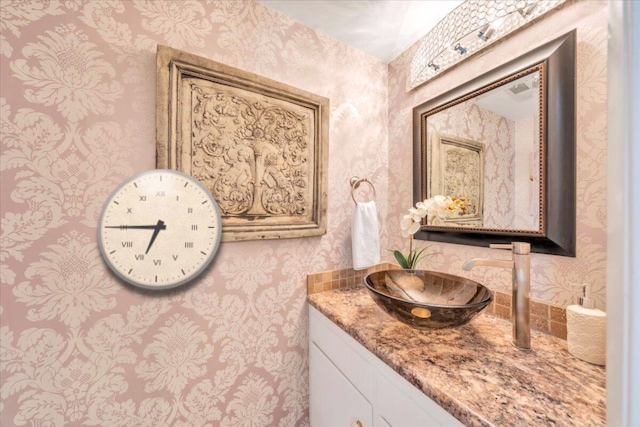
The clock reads 6.45
